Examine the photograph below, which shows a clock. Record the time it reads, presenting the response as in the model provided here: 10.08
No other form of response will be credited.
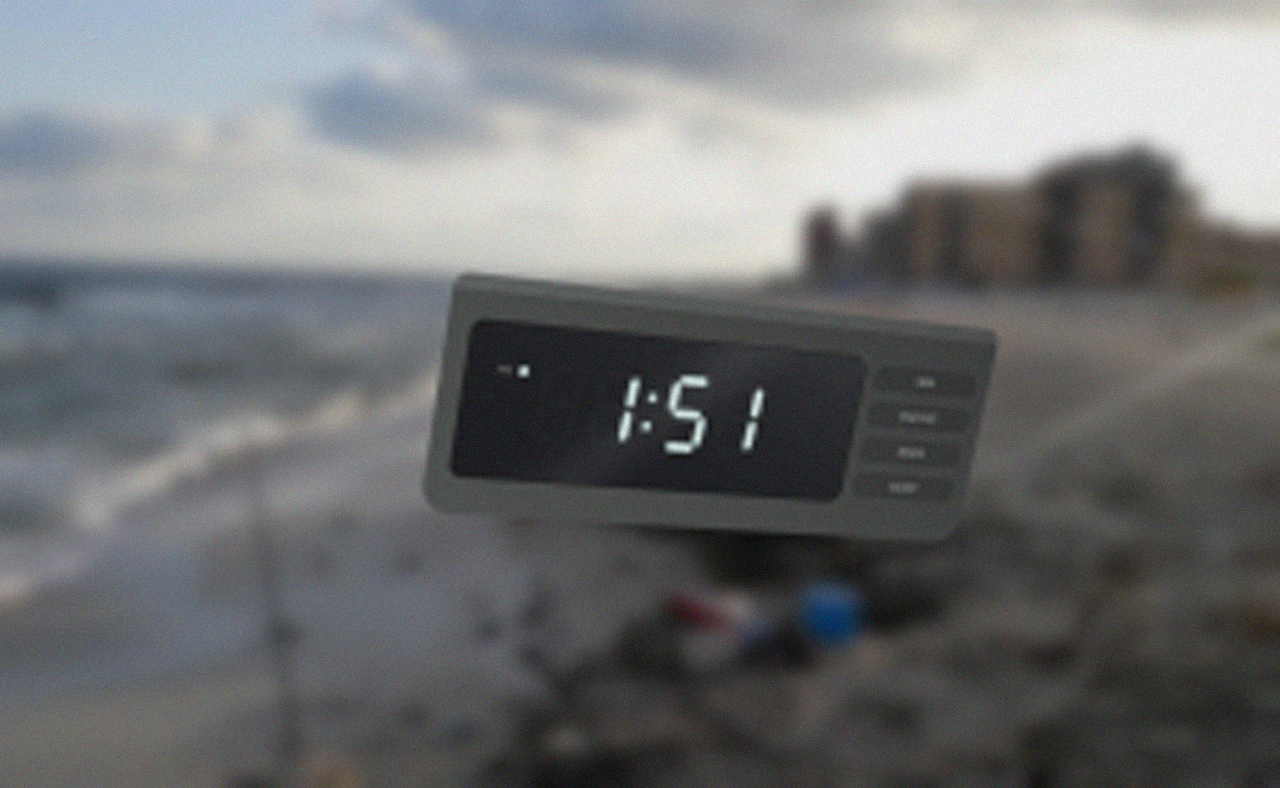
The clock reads 1.51
